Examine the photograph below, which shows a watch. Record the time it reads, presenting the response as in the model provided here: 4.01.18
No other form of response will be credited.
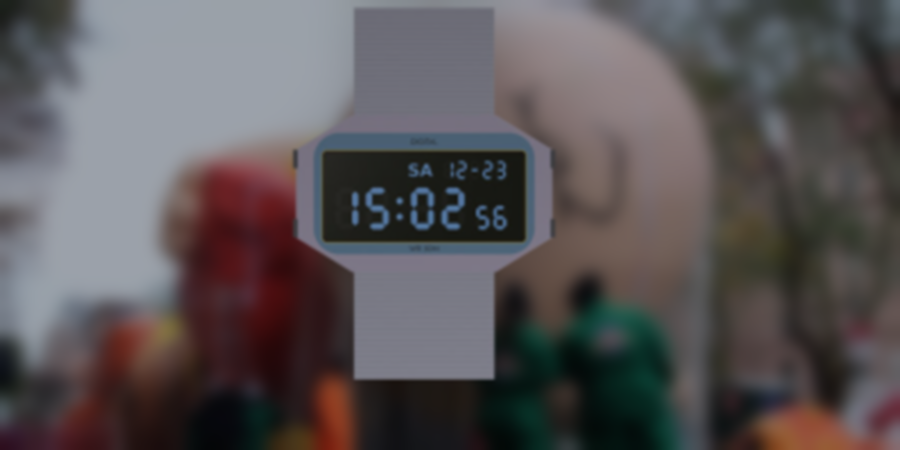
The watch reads 15.02.56
